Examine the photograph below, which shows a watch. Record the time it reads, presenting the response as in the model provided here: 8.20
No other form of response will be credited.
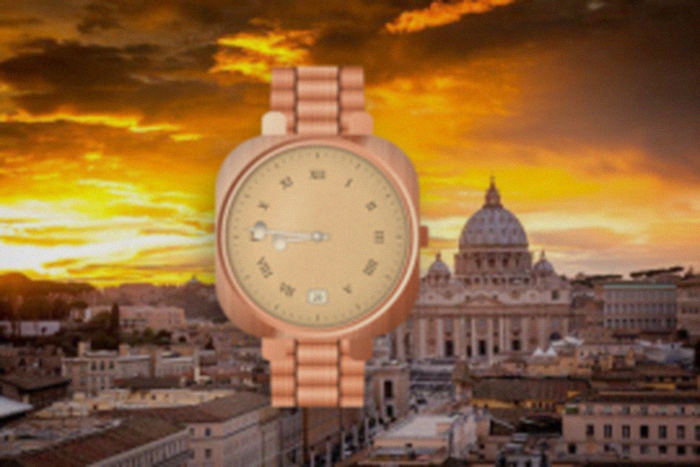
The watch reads 8.46
